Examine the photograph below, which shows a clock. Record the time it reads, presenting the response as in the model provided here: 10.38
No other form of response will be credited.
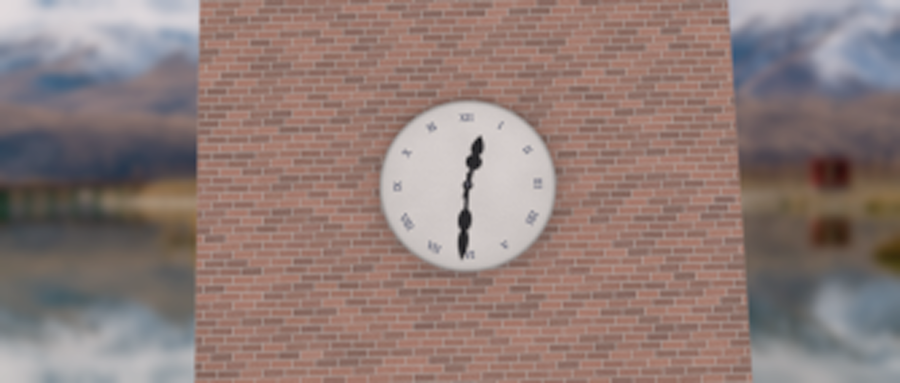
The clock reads 12.31
